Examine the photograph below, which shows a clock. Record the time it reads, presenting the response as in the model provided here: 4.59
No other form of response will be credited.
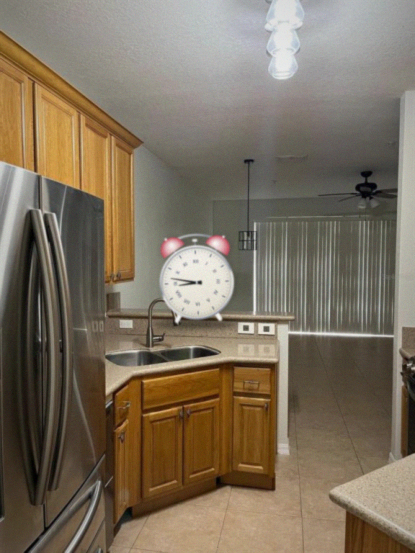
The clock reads 8.47
